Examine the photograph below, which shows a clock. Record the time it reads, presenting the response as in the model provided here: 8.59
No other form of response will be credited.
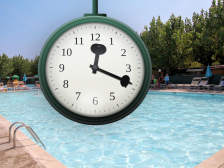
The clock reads 12.19
